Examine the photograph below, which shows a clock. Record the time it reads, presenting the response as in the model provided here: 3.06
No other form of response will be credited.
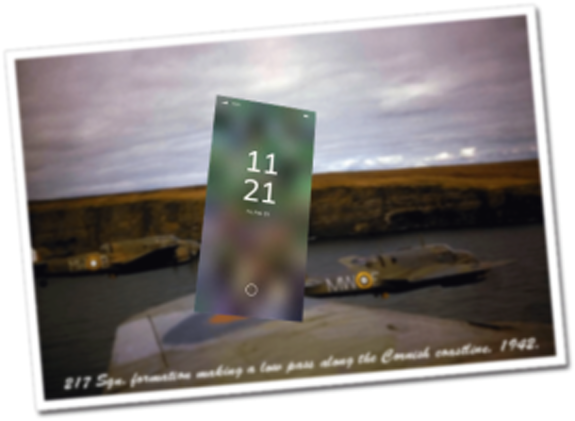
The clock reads 11.21
